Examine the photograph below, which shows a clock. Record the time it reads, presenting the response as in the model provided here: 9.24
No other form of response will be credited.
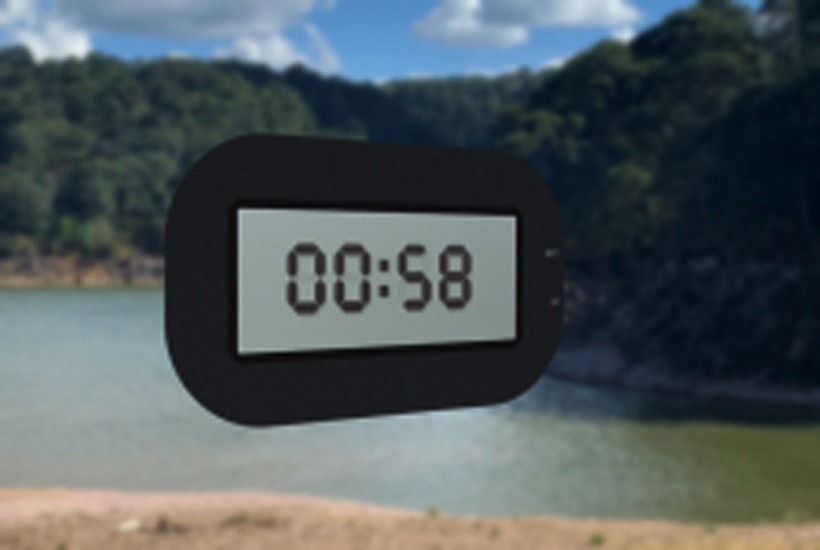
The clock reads 0.58
